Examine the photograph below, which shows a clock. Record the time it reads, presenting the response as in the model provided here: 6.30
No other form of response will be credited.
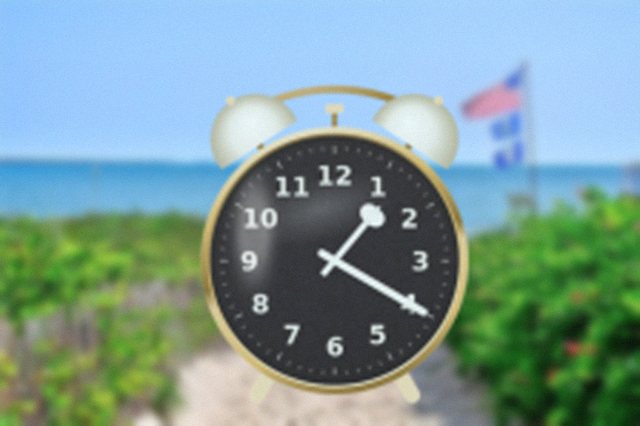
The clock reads 1.20
